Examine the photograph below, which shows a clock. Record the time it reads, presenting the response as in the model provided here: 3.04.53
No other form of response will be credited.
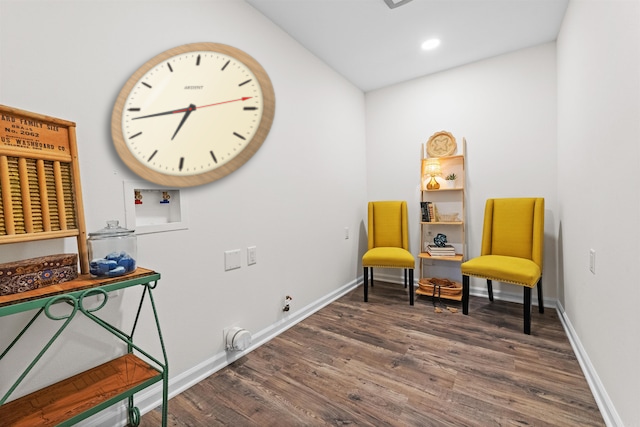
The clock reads 6.43.13
